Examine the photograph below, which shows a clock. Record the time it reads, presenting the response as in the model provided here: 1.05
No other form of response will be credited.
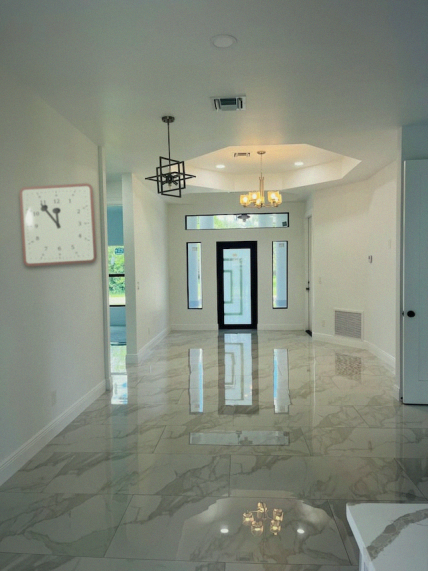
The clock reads 11.54
